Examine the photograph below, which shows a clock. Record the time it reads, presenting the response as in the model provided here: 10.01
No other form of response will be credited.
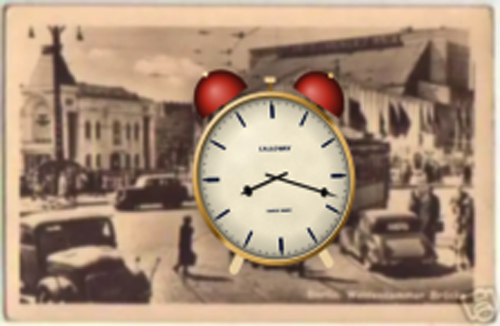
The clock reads 8.18
